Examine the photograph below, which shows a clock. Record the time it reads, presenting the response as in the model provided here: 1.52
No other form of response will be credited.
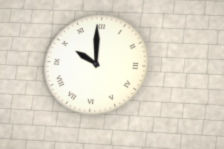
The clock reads 9.59
